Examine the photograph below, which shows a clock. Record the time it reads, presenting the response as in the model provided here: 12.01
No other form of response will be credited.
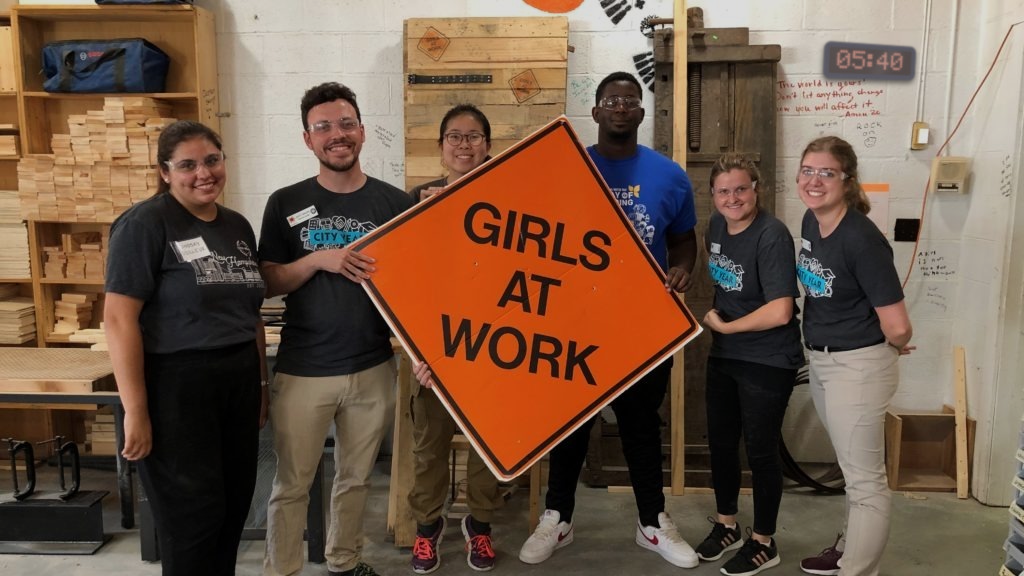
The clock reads 5.40
